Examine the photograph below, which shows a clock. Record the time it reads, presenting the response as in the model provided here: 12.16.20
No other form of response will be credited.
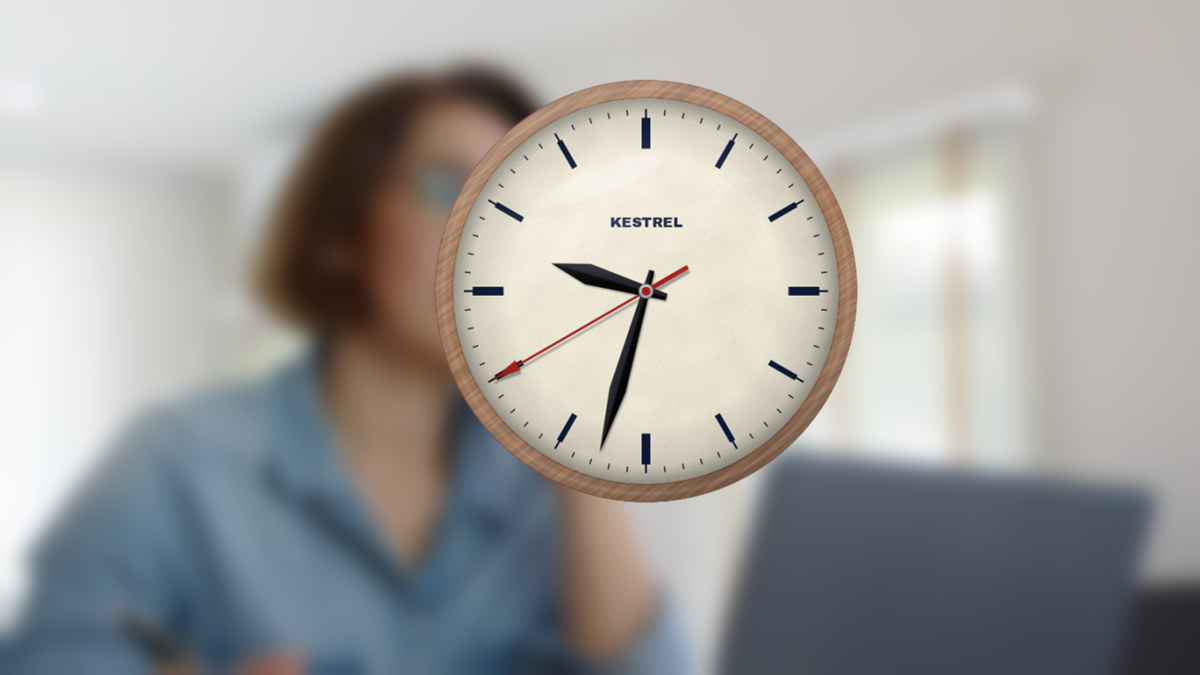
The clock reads 9.32.40
